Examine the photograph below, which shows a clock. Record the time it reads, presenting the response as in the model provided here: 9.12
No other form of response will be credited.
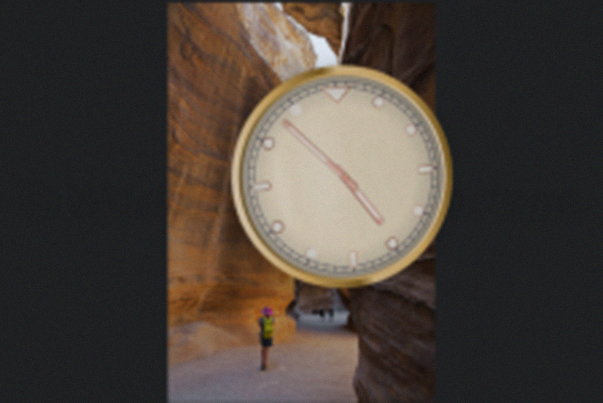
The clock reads 4.53
